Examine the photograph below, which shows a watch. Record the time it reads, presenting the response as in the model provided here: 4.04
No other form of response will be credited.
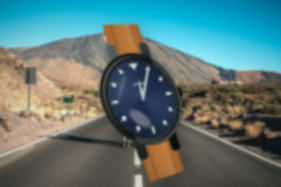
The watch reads 12.05
